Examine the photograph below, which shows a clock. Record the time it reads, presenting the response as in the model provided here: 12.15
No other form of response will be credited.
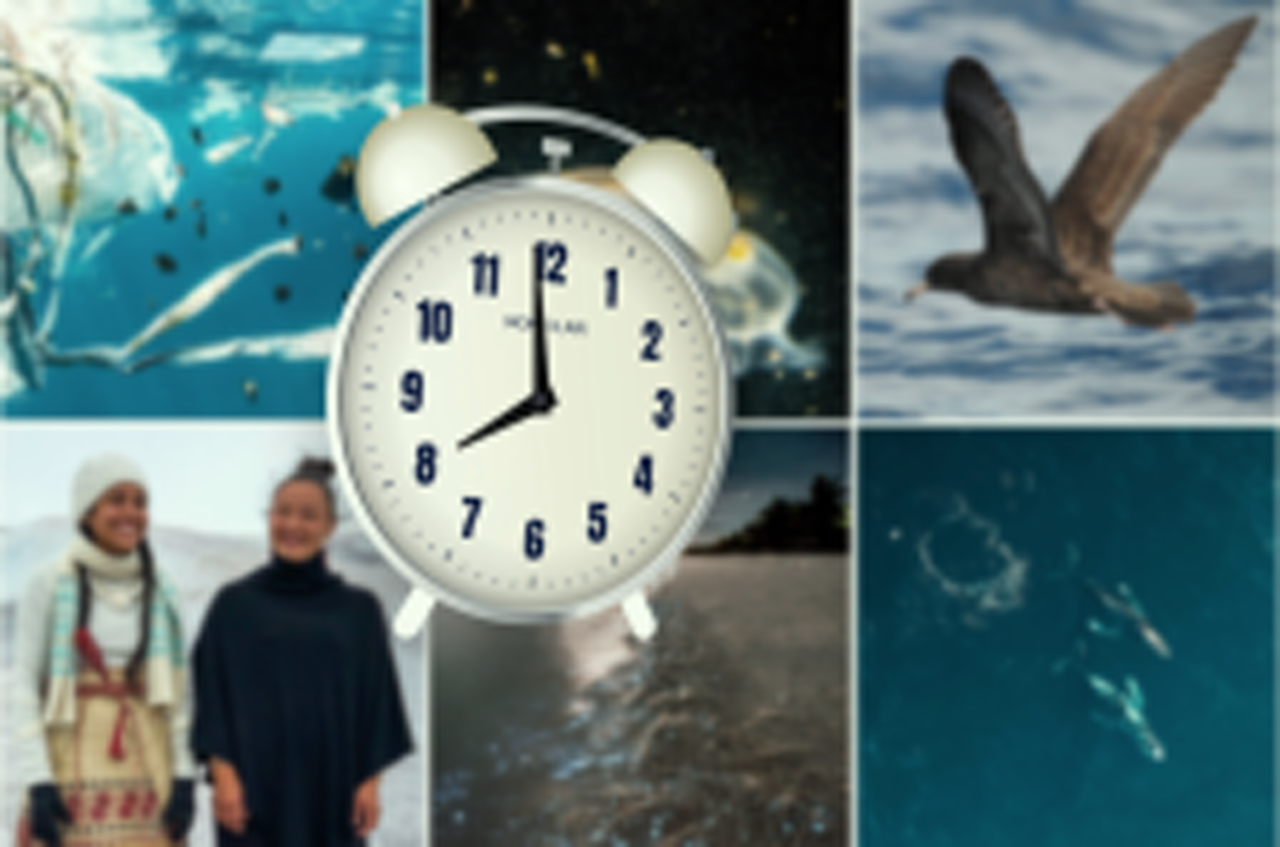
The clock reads 7.59
